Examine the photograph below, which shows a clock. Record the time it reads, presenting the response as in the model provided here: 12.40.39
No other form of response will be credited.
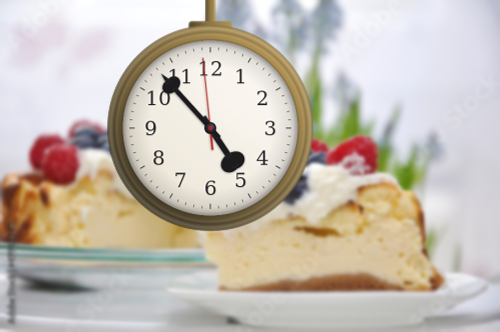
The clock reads 4.52.59
